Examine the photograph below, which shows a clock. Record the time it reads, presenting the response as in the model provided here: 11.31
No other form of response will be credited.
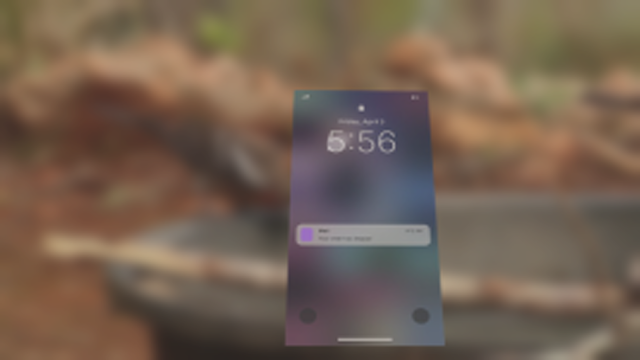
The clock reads 5.56
